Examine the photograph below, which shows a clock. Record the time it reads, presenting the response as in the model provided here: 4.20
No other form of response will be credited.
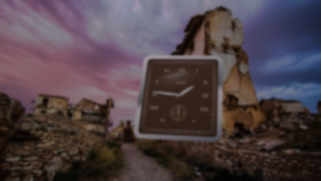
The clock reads 1.46
